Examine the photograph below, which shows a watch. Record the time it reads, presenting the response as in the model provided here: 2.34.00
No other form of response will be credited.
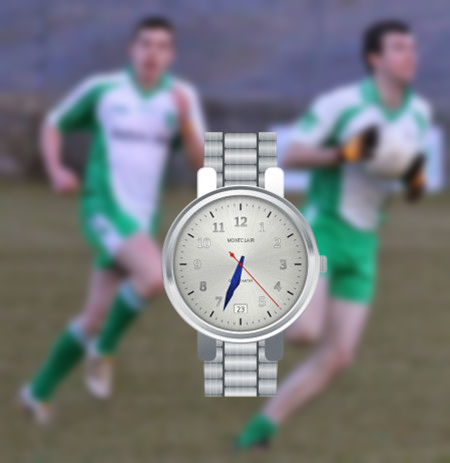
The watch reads 6.33.23
